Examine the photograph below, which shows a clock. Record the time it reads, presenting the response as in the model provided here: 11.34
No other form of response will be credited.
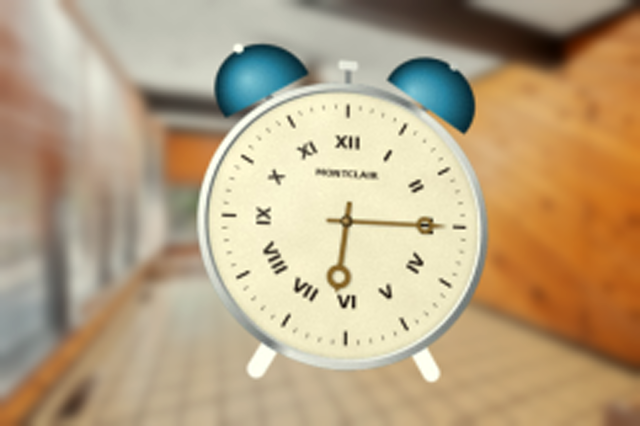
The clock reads 6.15
